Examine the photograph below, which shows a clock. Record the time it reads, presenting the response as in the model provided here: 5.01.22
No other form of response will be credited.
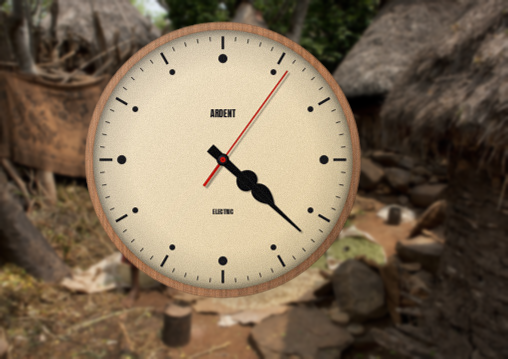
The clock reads 4.22.06
